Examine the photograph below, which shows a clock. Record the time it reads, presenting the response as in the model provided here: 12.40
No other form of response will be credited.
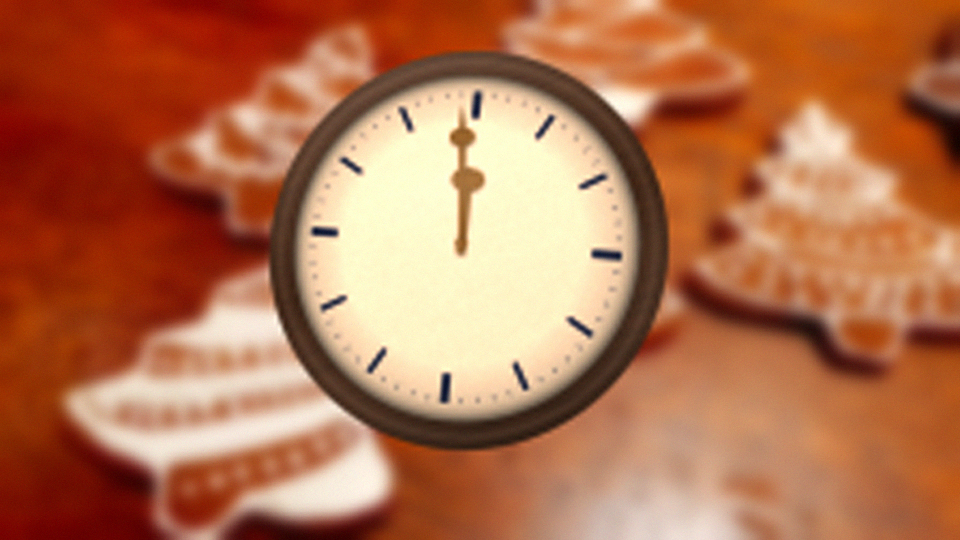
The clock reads 11.59
